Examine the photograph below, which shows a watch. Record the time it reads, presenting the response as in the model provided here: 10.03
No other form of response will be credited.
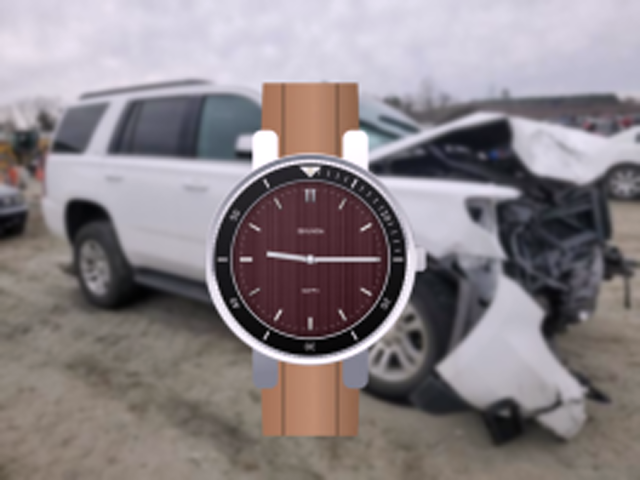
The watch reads 9.15
